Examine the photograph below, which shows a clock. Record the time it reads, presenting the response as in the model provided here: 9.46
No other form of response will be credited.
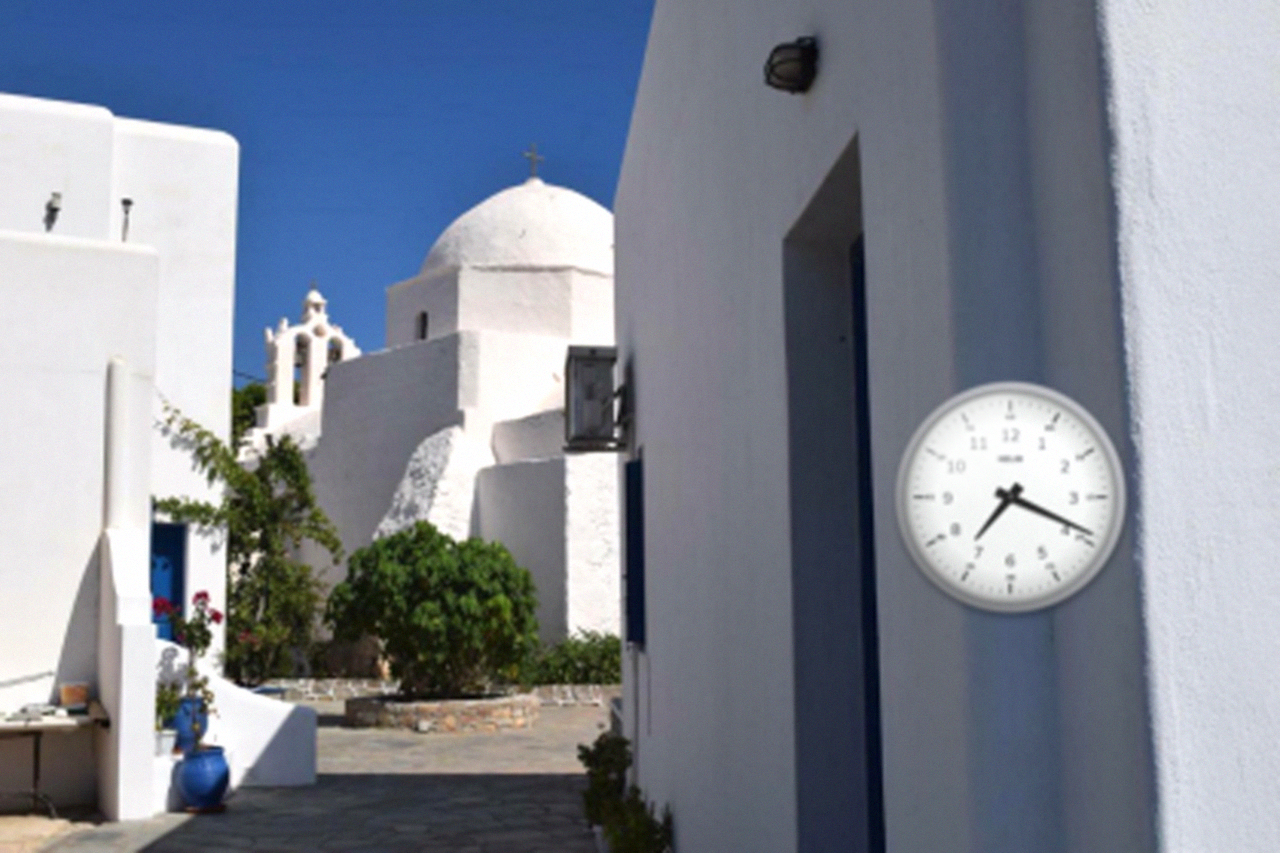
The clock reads 7.19
